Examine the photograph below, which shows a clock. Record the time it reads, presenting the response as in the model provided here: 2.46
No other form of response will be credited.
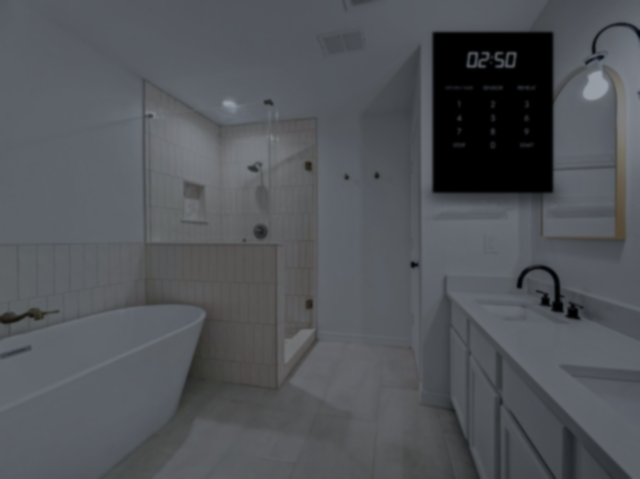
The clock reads 2.50
